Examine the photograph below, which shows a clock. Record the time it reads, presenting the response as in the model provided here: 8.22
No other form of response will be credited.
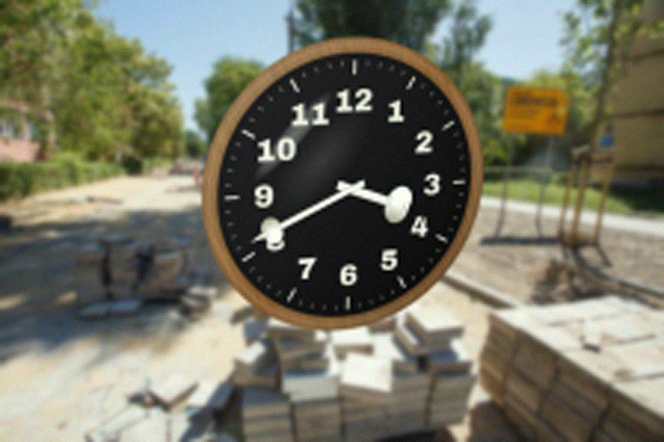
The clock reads 3.41
